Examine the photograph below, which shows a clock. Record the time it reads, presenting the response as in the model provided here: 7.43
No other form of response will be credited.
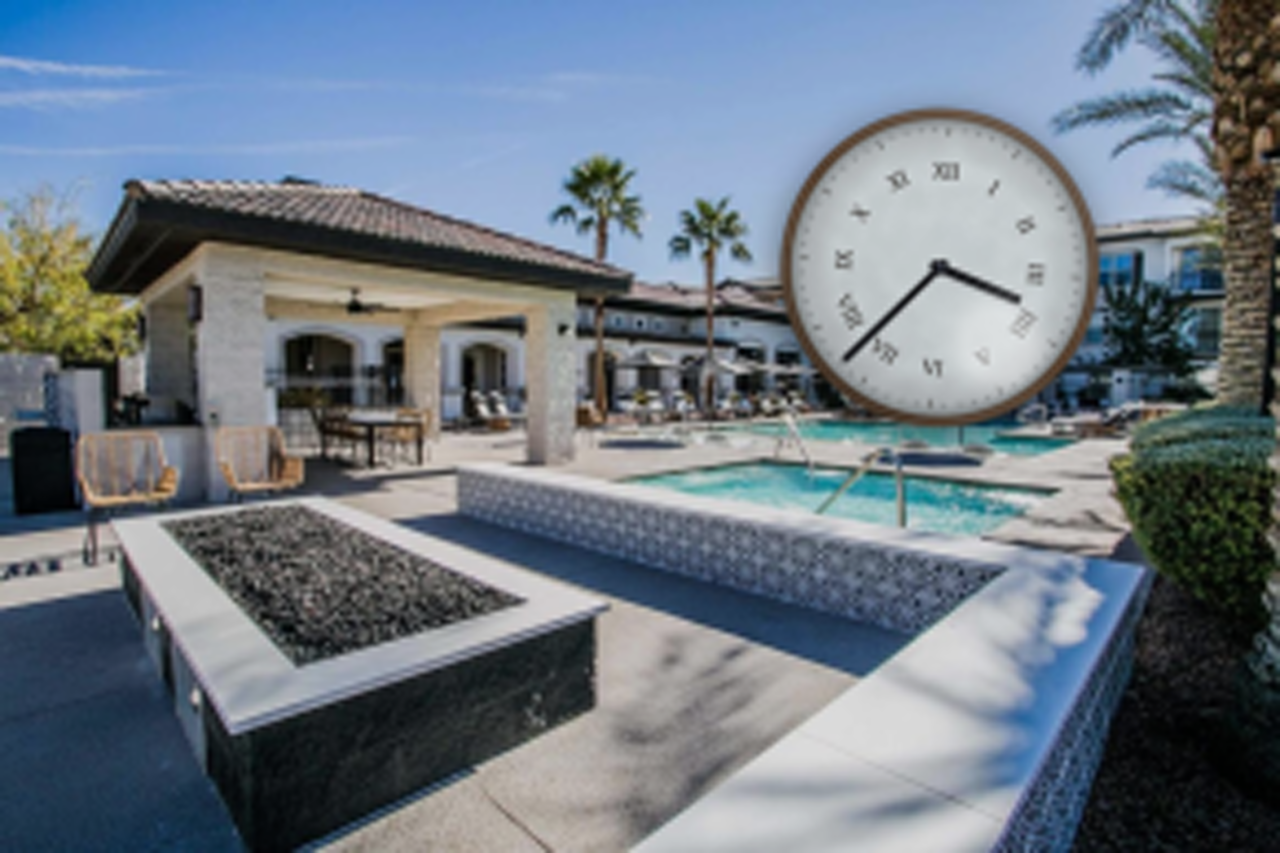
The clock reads 3.37
